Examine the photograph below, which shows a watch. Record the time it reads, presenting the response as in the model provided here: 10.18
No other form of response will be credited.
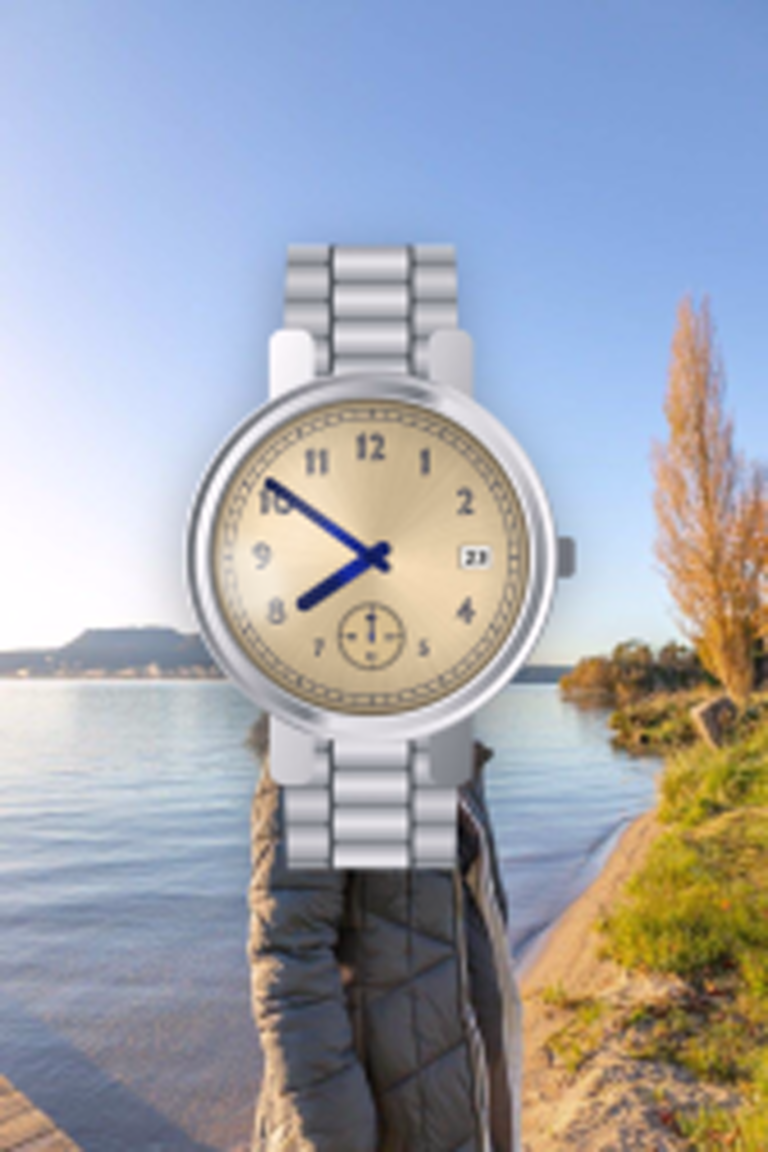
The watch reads 7.51
